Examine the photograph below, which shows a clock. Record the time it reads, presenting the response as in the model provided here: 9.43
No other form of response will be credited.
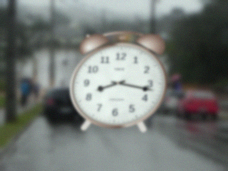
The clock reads 8.17
